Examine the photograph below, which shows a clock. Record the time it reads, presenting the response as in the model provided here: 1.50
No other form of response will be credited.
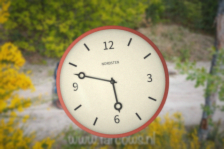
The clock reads 5.48
